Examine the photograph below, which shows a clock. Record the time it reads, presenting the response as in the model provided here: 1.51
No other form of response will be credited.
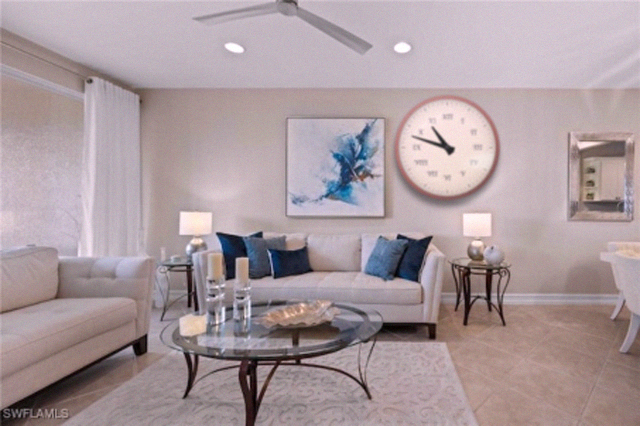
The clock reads 10.48
